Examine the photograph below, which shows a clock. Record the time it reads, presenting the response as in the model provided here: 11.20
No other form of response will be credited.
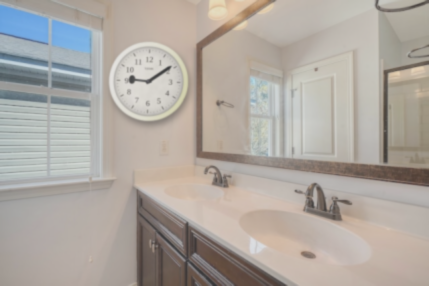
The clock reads 9.09
